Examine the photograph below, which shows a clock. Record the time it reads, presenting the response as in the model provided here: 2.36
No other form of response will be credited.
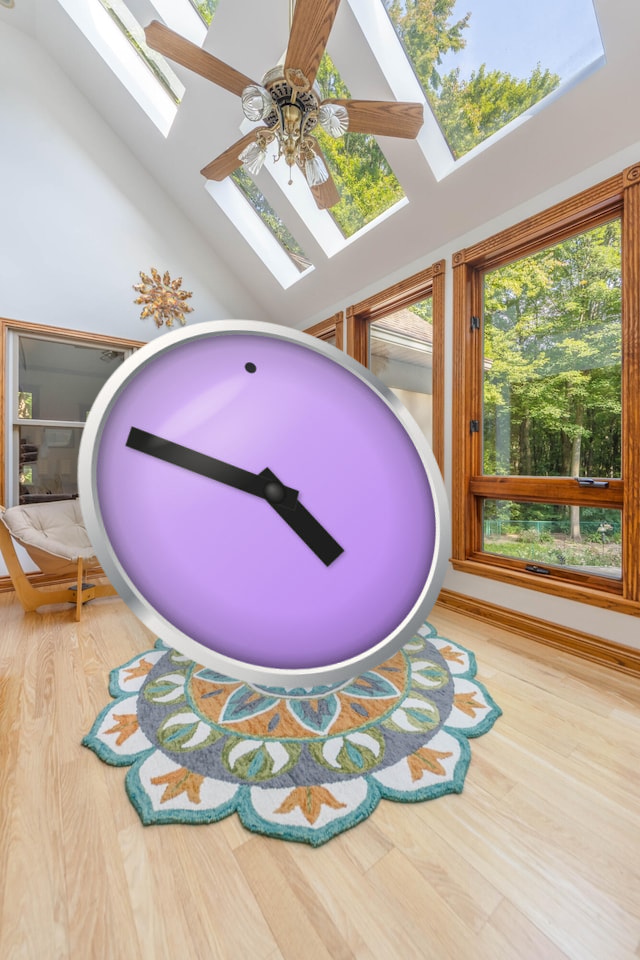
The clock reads 4.49
